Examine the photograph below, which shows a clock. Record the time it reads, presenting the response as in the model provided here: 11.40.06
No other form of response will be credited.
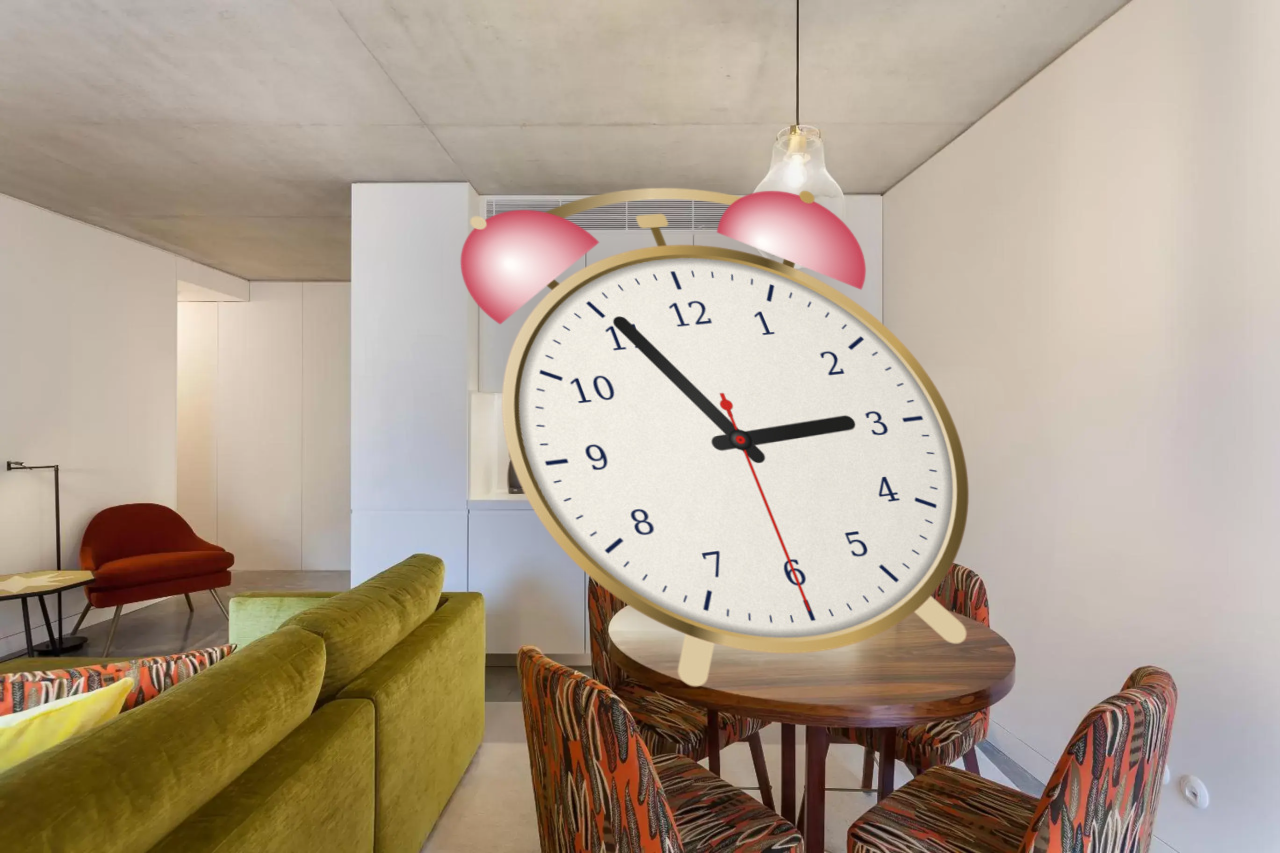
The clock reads 2.55.30
